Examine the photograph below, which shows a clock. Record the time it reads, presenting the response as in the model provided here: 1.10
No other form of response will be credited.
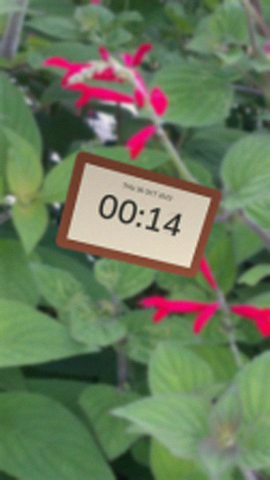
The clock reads 0.14
